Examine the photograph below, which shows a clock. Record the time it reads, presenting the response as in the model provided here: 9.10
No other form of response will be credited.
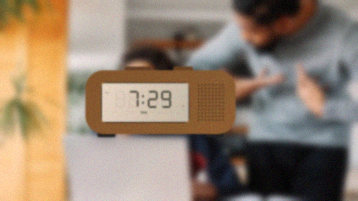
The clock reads 7.29
